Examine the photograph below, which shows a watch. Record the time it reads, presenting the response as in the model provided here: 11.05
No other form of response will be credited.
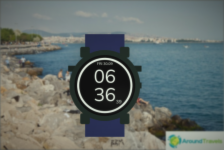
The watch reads 6.36
